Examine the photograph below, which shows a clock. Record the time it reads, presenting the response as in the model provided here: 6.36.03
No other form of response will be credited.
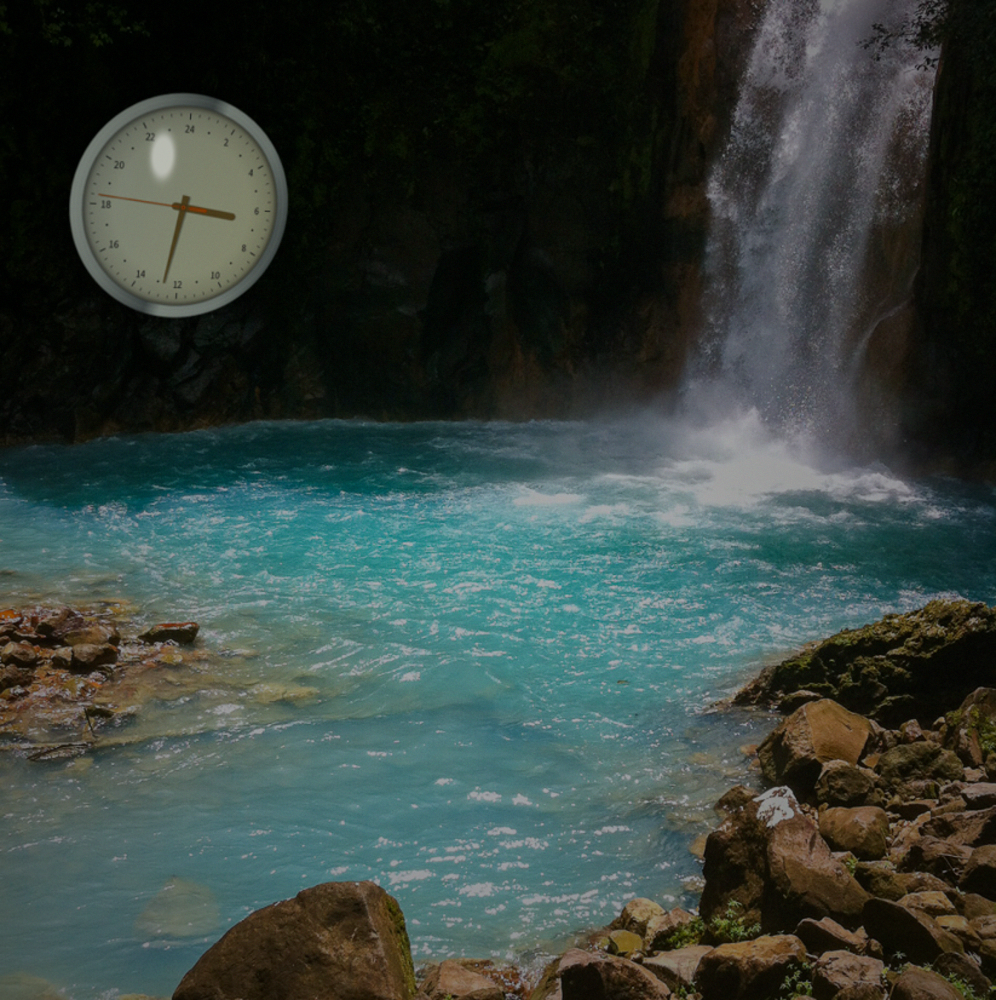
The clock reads 6.31.46
